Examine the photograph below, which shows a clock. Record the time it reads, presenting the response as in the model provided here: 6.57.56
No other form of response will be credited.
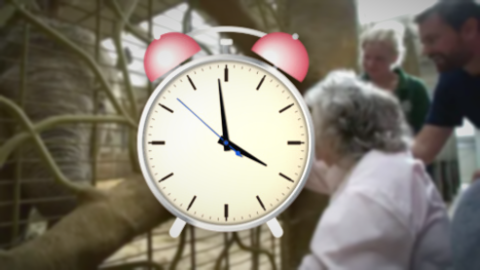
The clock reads 3.58.52
